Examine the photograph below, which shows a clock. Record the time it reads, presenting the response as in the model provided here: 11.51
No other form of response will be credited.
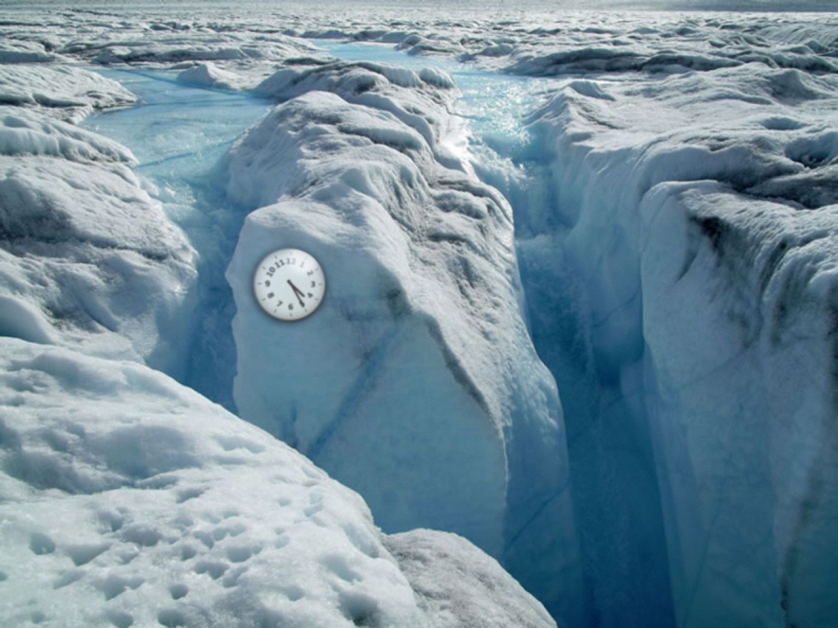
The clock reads 4.25
